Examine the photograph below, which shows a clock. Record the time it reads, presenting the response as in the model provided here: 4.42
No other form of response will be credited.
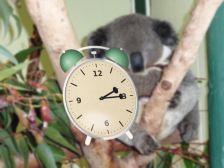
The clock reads 2.15
